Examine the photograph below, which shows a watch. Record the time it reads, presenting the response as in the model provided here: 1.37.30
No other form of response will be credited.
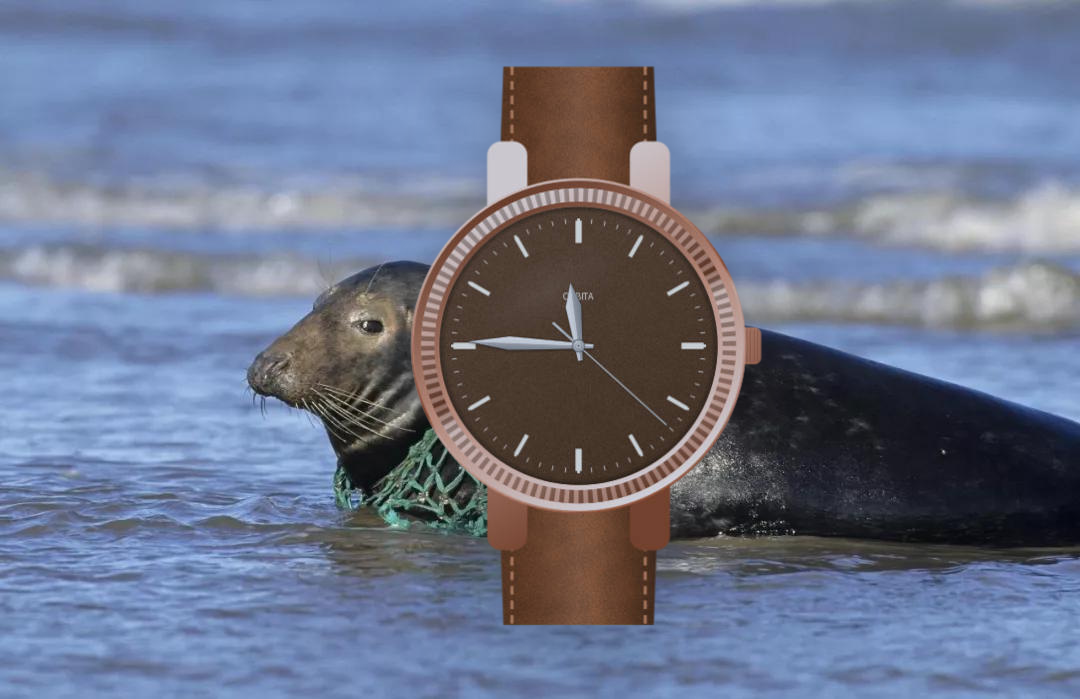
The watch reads 11.45.22
